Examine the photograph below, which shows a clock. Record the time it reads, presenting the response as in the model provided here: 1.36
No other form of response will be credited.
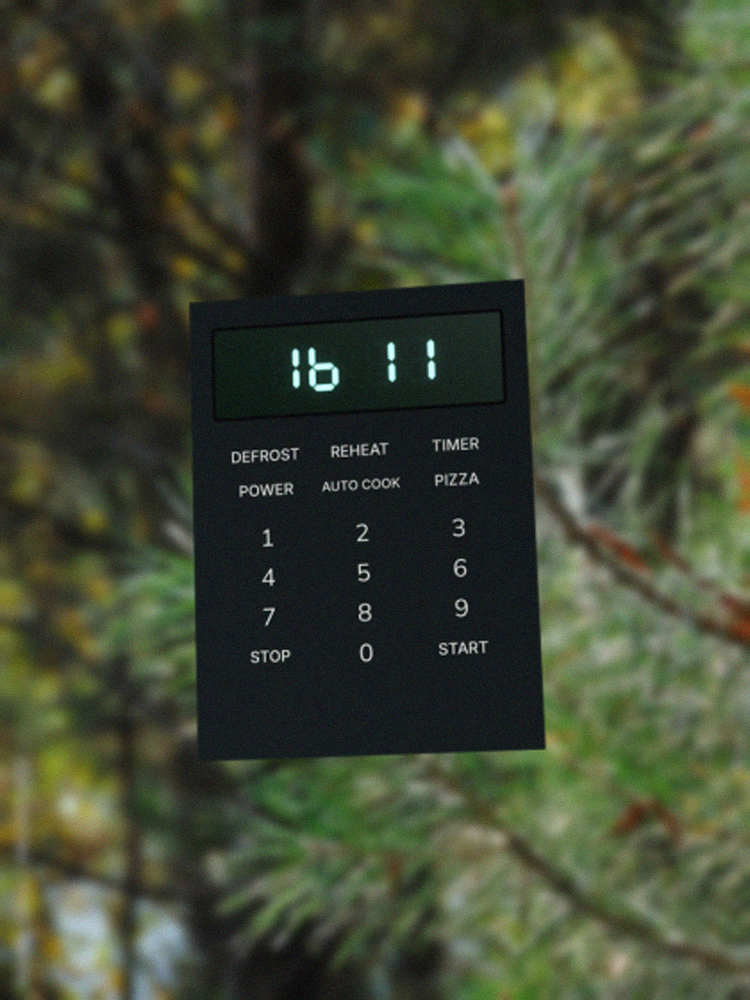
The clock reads 16.11
